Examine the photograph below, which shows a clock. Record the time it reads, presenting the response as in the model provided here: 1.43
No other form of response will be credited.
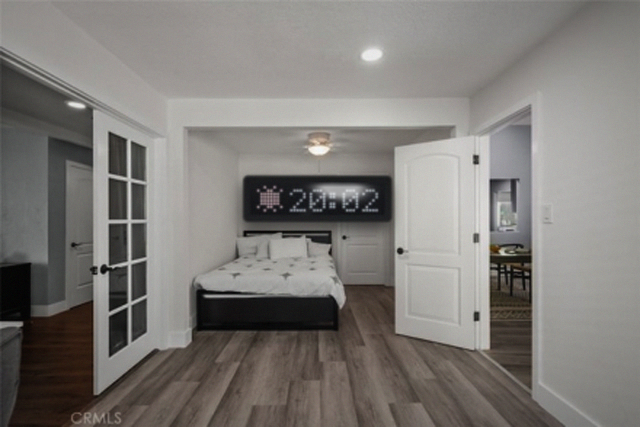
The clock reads 20.02
